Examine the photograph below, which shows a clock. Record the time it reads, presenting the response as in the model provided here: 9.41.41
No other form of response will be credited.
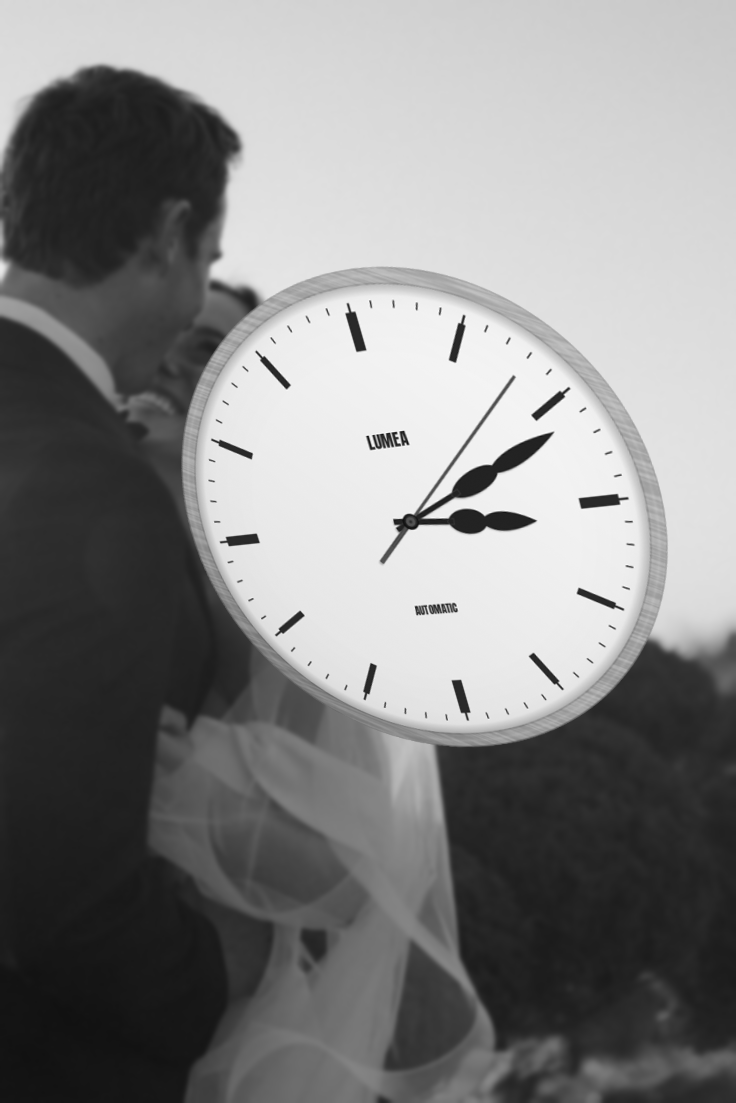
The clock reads 3.11.08
